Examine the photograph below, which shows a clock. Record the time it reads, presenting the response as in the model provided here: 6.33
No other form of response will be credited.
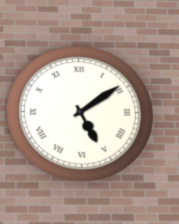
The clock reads 5.09
